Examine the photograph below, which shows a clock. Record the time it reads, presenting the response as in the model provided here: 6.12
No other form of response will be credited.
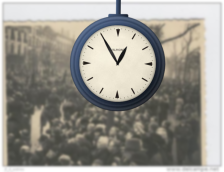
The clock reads 12.55
